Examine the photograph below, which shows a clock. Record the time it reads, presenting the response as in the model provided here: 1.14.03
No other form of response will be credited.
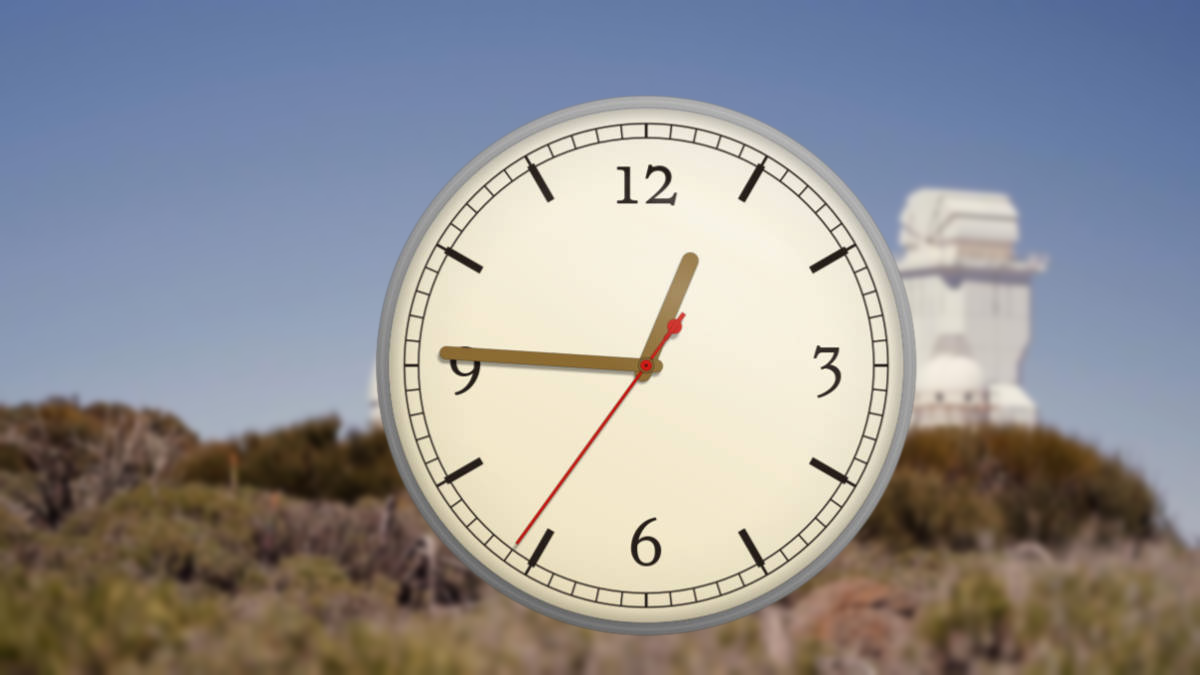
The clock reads 12.45.36
